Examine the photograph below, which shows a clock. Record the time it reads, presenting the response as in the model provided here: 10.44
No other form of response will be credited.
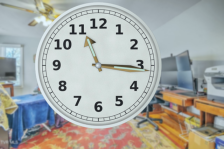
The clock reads 11.16
